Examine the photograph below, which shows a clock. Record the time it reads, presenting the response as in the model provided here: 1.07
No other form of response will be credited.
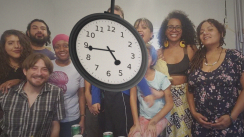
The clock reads 4.44
